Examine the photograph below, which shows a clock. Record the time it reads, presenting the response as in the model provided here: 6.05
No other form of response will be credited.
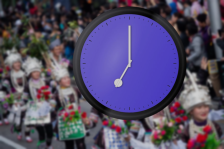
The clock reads 7.00
